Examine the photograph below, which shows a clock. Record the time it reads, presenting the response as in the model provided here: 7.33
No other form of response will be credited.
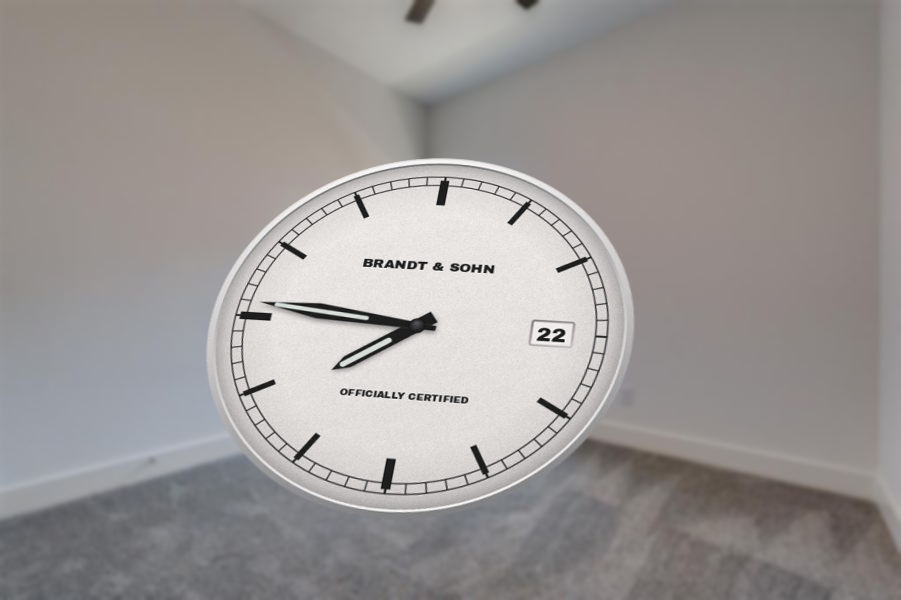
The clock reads 7.46
